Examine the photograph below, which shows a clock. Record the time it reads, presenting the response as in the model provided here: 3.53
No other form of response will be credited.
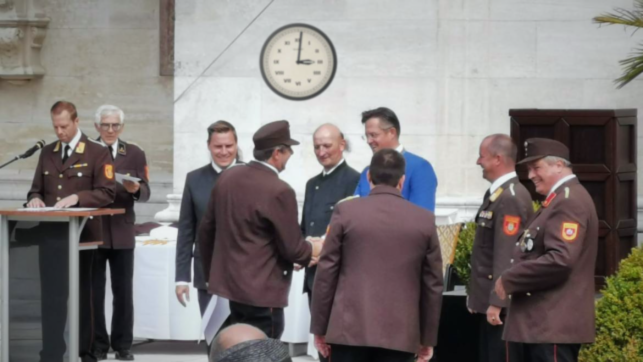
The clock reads 3.01
